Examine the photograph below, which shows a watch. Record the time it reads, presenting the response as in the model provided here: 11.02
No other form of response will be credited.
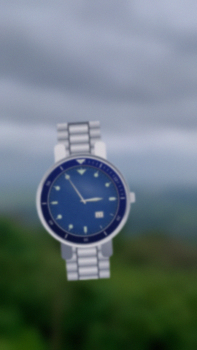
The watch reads 2.55
